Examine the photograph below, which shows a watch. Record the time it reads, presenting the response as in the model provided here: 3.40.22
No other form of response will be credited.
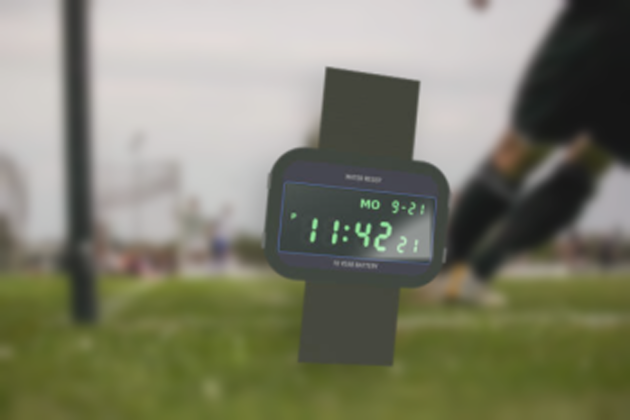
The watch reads 11.42.21
